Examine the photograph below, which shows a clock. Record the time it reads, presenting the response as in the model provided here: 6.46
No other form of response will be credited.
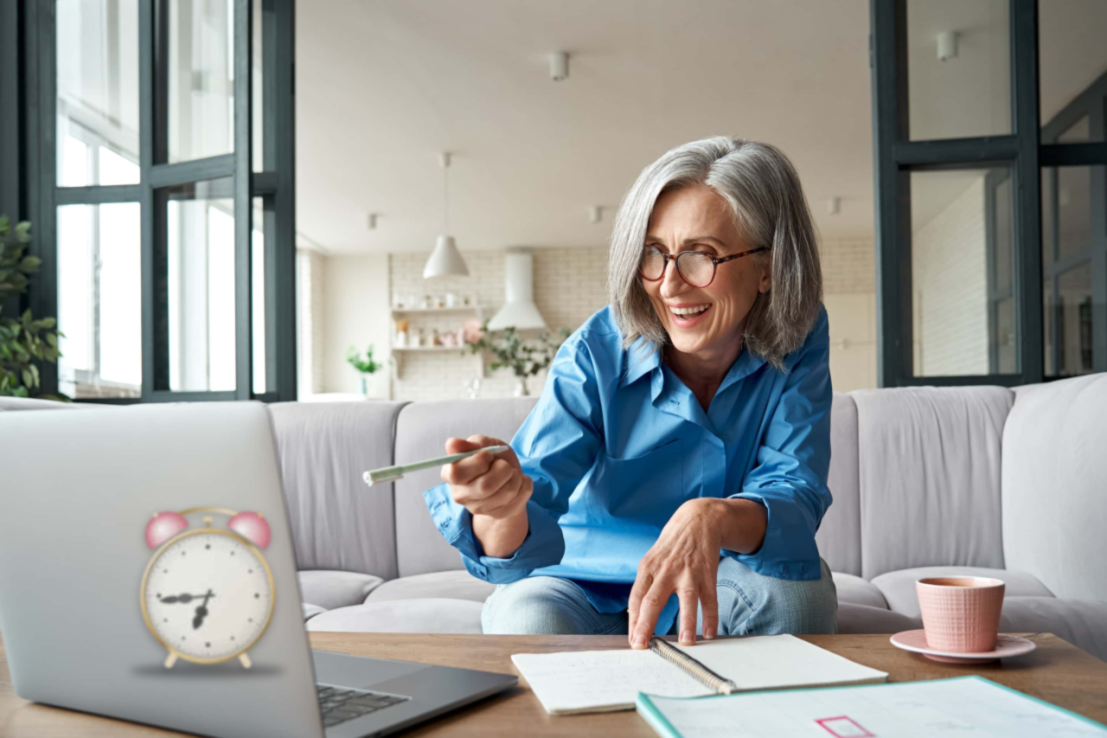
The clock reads 6.44
